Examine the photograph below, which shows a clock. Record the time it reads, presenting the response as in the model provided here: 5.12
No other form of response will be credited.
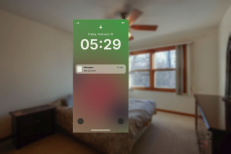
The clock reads 5.29
